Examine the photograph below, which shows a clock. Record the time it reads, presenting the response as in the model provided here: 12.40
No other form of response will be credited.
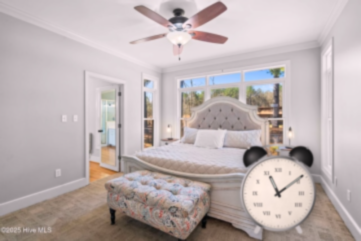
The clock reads 11.09
